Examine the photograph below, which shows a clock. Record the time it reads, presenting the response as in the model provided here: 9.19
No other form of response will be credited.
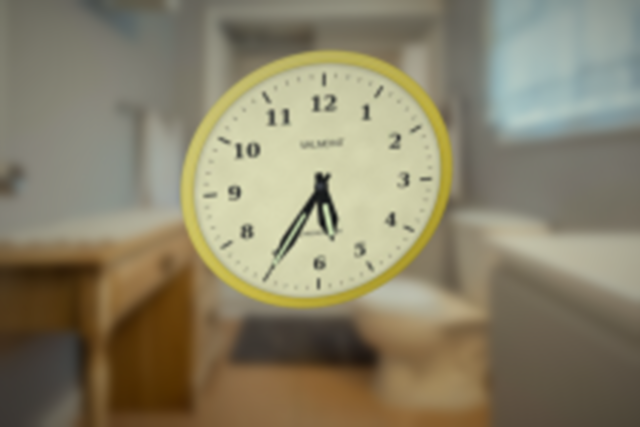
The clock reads 5.35
